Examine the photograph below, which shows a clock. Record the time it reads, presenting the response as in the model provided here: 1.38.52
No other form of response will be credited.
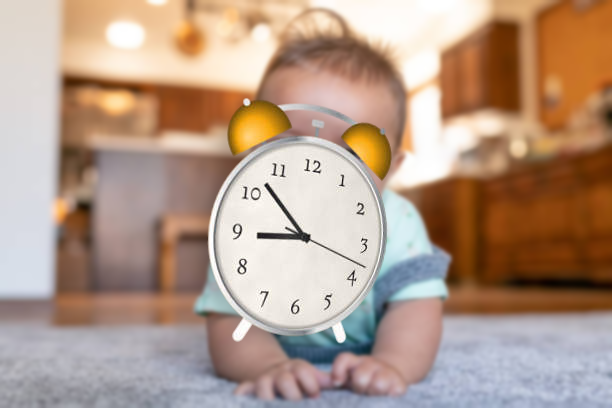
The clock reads 8.52.18
